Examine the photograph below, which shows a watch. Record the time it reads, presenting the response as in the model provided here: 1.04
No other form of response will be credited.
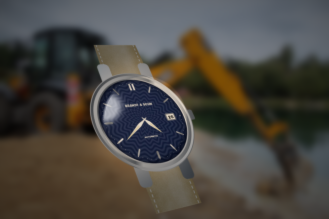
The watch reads 4.39
